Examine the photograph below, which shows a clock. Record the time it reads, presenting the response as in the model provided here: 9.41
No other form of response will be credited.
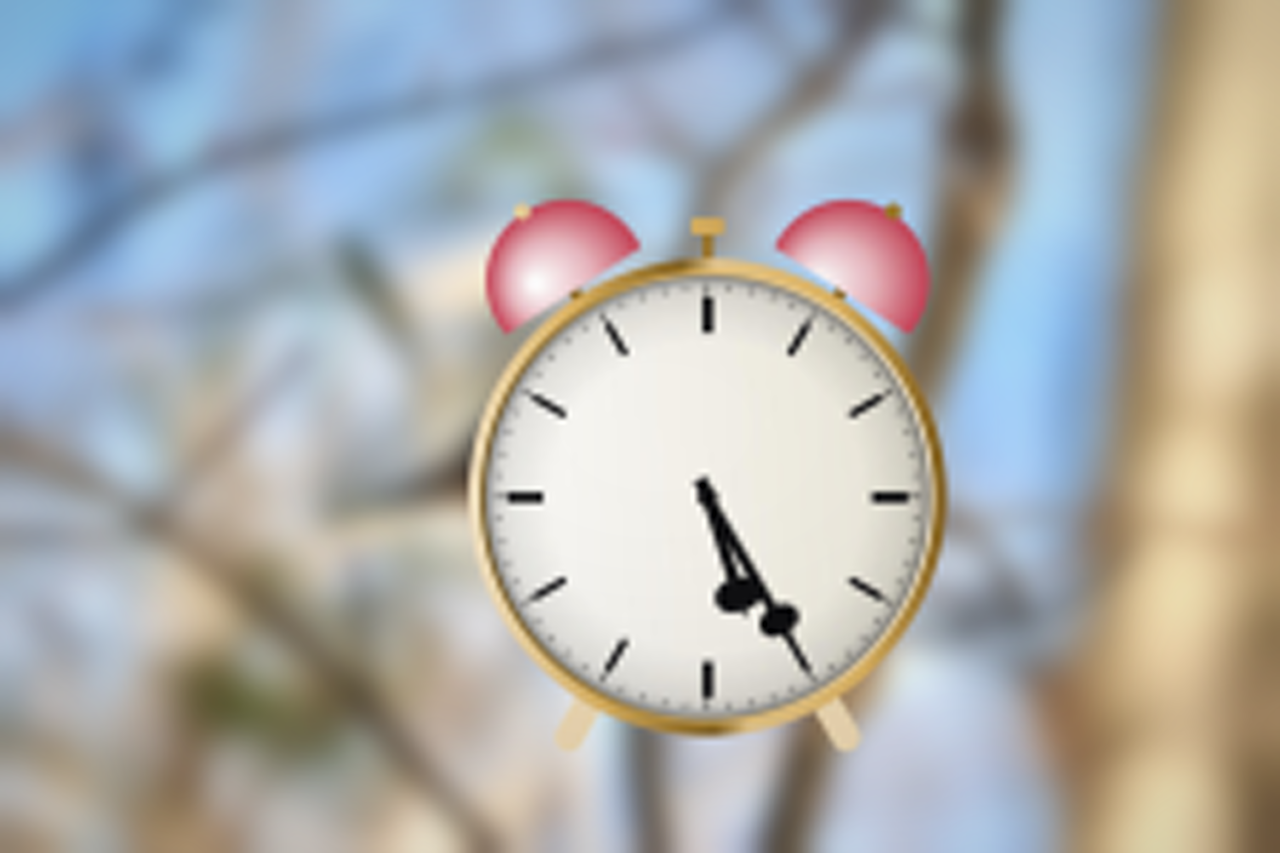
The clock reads 5.25
